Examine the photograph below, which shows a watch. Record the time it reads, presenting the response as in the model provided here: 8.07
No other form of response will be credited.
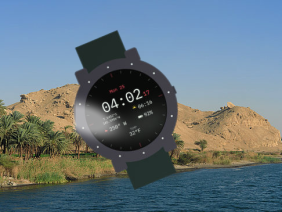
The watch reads 4.02
